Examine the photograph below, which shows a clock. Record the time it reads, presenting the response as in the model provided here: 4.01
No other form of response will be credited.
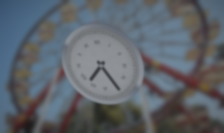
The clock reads 7.25
